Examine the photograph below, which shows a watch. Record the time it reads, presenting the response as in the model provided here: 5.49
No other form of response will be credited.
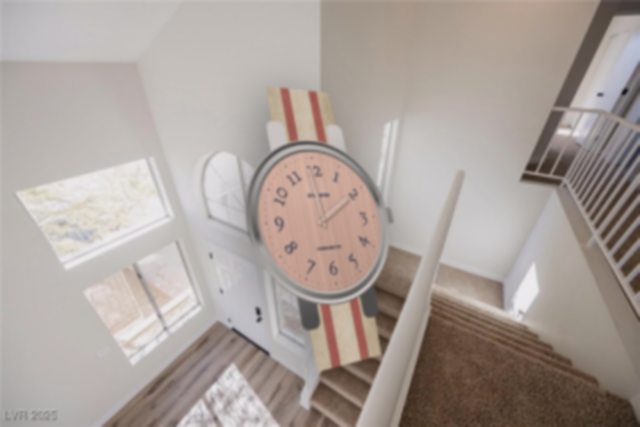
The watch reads 1.59
